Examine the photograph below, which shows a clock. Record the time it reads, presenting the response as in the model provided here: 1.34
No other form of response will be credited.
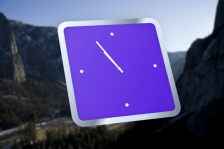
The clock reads 10.55
